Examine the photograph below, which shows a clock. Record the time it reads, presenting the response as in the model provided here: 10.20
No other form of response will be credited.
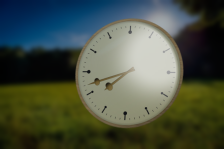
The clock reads 7.42
